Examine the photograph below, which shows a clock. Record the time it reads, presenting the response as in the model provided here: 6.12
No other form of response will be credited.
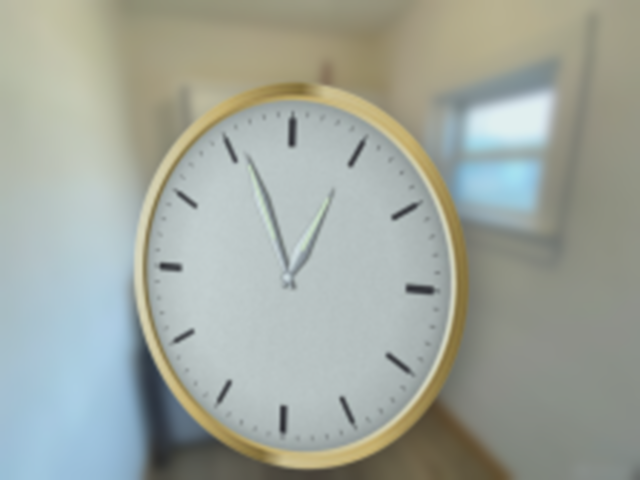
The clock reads 12.56
